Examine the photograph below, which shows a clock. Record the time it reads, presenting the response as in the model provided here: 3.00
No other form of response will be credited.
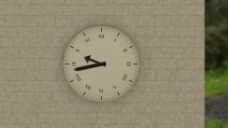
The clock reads 9.43
